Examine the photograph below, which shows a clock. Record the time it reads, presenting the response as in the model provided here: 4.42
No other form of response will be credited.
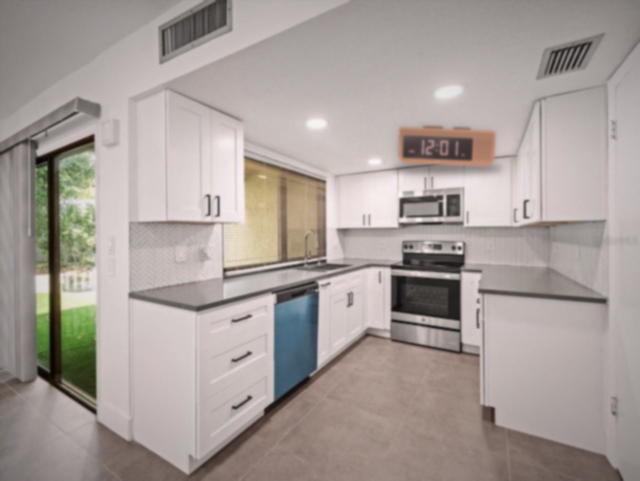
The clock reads 12.01
